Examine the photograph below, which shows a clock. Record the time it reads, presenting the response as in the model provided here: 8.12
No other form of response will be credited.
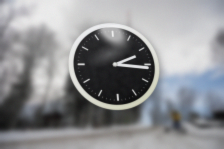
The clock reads 2.16
